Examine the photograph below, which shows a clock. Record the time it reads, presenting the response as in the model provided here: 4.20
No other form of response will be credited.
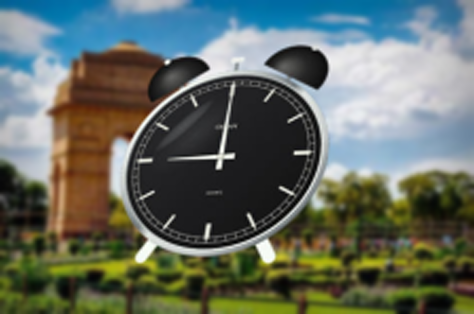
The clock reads 9.00
